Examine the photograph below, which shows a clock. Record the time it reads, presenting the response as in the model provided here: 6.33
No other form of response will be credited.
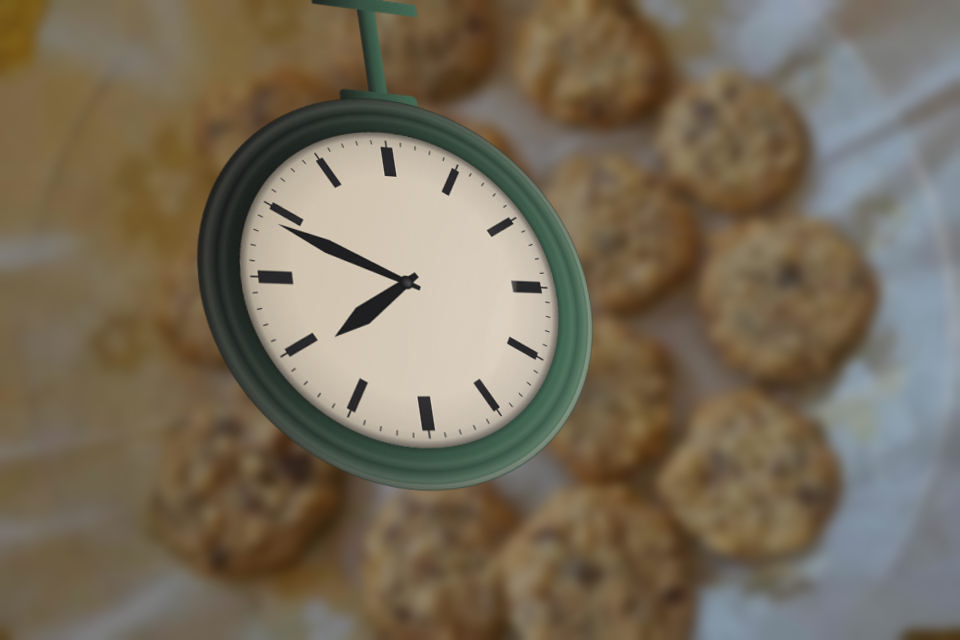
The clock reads 7.49
